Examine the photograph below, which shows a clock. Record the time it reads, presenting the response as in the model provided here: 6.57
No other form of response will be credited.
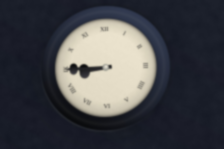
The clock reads 8.45
